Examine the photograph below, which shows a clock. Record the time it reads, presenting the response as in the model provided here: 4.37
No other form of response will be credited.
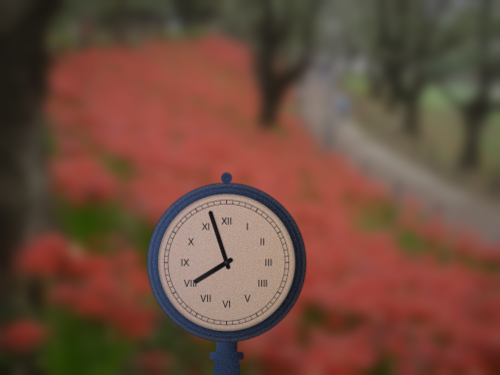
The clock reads 7.57
